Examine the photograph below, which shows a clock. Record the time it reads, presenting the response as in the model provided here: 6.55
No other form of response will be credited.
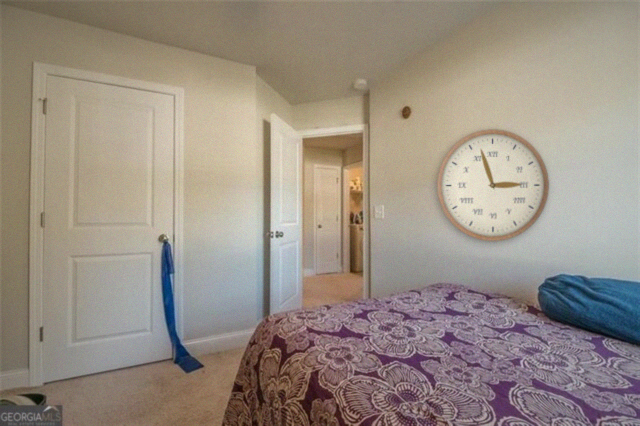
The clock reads 2.57
